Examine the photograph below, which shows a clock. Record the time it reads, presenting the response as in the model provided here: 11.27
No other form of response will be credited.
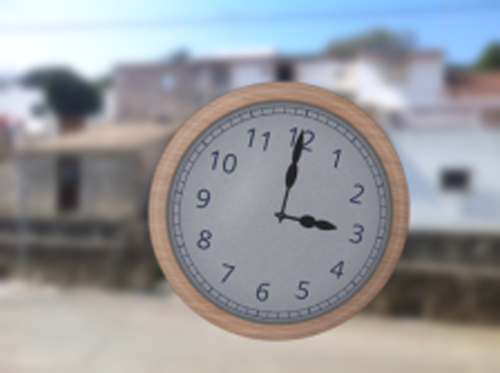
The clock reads 3.00
